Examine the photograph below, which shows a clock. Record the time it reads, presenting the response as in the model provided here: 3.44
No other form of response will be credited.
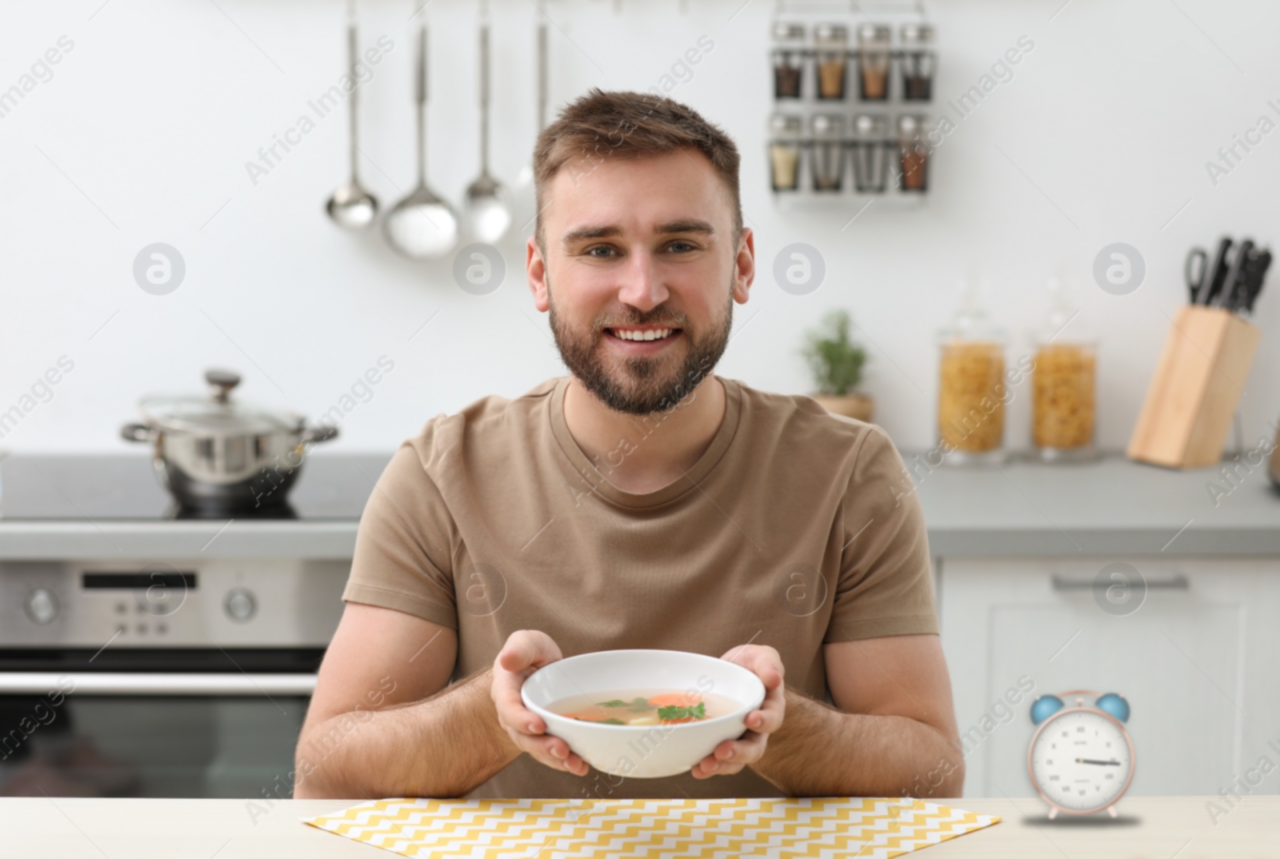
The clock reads 3.16
